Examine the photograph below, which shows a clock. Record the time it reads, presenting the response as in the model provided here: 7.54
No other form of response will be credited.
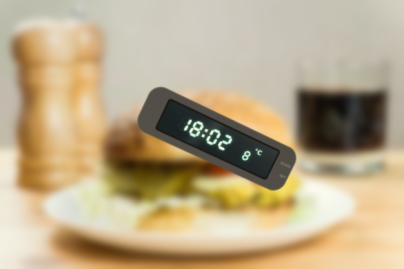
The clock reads 18.02
